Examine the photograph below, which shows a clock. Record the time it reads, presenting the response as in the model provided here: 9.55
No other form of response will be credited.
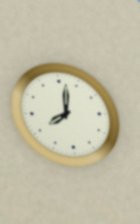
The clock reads 8.02
